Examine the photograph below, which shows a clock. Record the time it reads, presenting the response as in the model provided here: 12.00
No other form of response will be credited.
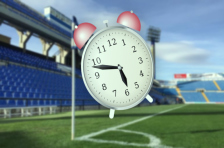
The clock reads 5.48
